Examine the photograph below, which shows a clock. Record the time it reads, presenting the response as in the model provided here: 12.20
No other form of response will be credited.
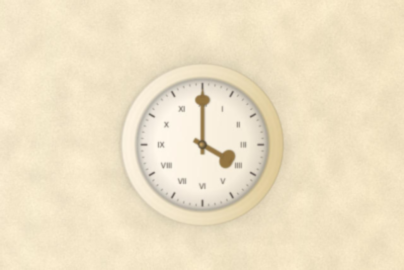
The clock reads 4.00
